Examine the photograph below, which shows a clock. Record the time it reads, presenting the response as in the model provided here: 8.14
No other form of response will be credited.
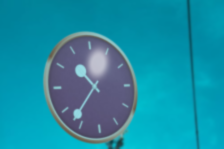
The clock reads 10.37
